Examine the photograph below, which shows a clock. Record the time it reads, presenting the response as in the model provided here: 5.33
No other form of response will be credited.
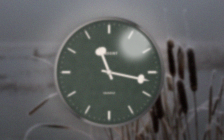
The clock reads 11.17
